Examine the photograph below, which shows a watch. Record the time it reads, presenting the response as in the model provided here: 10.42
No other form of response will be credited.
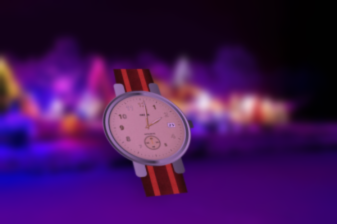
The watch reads 2.01
